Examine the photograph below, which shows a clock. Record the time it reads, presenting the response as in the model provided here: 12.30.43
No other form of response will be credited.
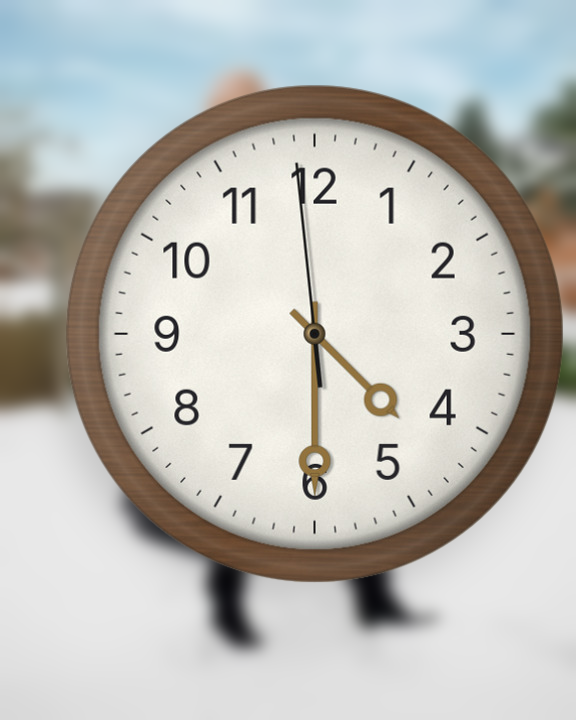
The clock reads 4.29.59
